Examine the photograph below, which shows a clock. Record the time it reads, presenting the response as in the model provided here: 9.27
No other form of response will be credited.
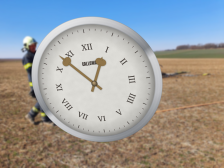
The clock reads 12.53
